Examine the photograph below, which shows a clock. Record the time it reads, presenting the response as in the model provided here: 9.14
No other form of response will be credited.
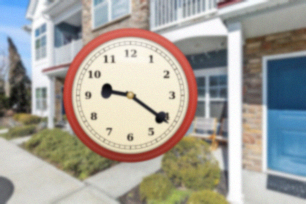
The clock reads 9.21
